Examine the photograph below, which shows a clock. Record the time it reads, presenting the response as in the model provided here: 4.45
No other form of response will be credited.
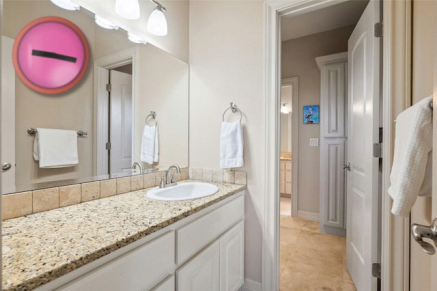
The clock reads 9.17
